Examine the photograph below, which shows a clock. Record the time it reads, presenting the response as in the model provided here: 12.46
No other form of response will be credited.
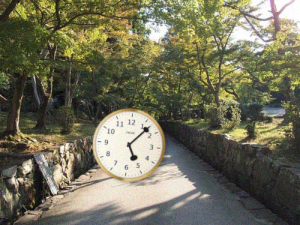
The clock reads 5.07
